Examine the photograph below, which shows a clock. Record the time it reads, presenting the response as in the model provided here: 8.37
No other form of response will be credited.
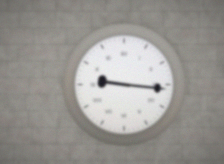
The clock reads 9.16
